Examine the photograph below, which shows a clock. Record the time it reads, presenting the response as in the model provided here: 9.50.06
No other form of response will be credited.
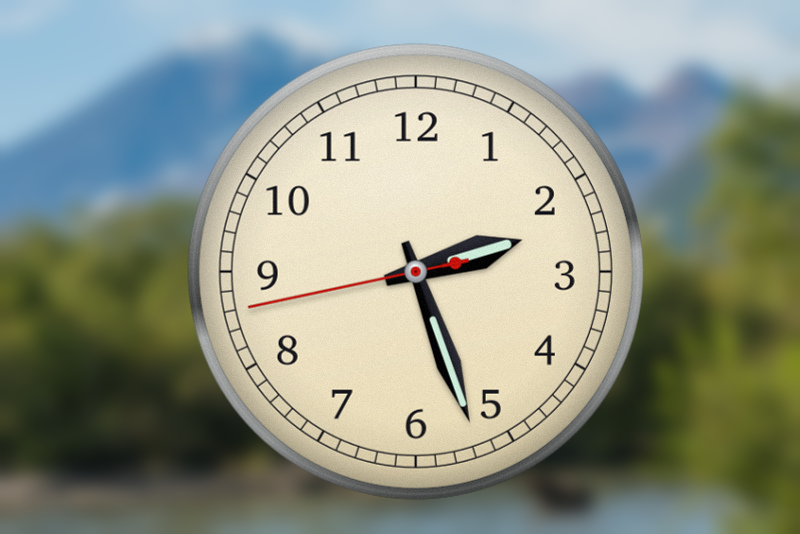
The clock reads 2.26.43
